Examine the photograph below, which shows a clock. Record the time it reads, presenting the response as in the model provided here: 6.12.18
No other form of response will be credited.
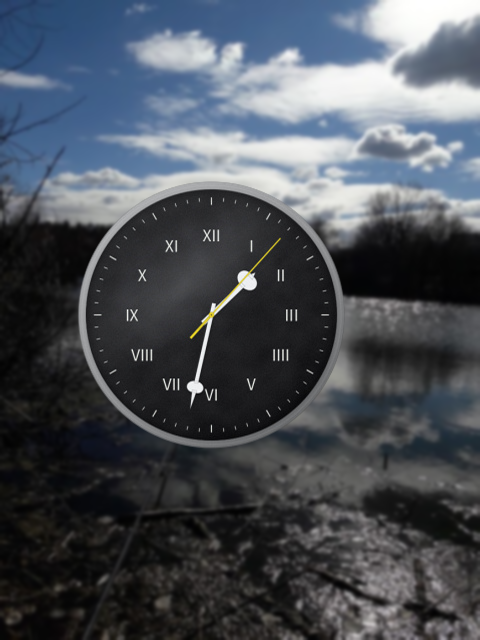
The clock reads 1.32.07
